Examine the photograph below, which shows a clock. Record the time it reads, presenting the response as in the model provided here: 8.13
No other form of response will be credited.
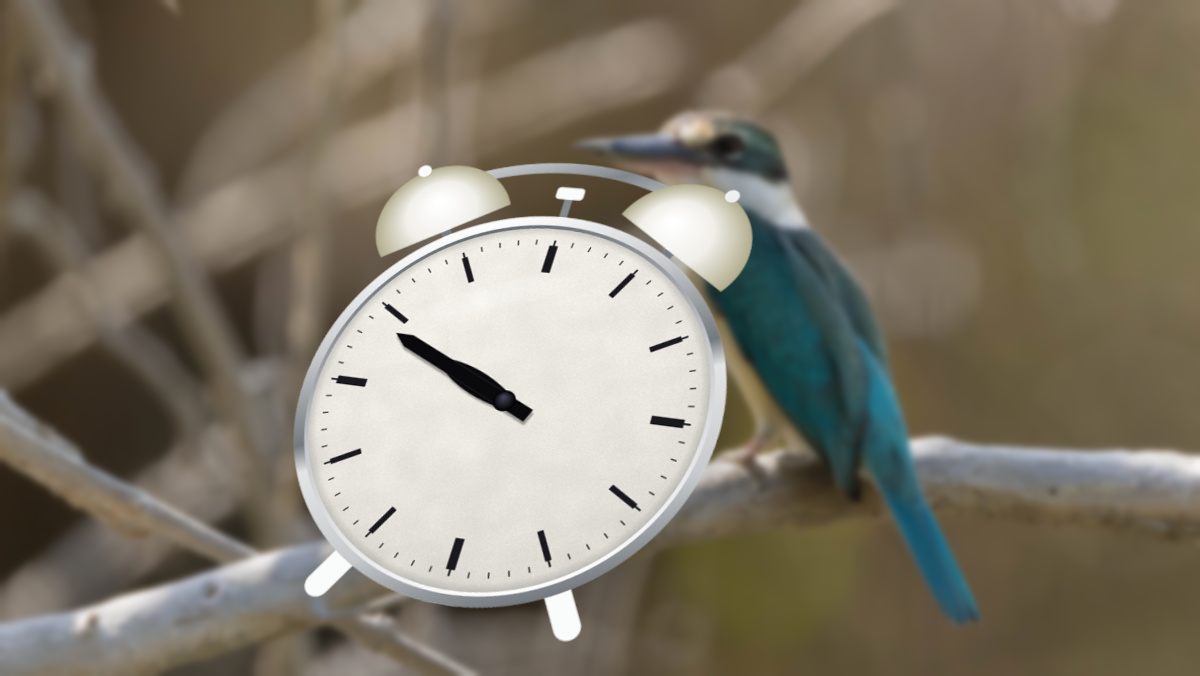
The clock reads 9.49
